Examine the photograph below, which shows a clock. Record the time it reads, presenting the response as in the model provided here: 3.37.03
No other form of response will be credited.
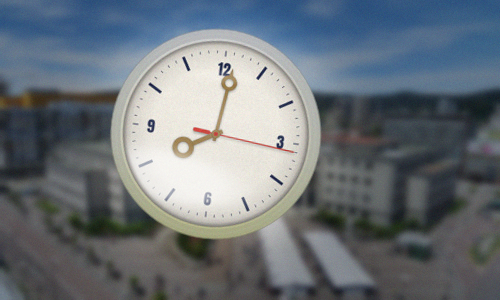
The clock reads 8.01.16
